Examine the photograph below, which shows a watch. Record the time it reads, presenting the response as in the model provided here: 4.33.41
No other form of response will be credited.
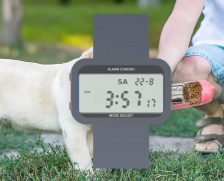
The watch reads 3.57.17
